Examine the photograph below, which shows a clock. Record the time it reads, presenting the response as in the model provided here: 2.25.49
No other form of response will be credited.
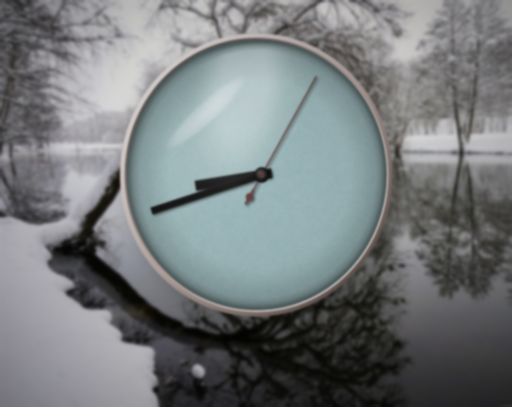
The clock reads 8.42.05
